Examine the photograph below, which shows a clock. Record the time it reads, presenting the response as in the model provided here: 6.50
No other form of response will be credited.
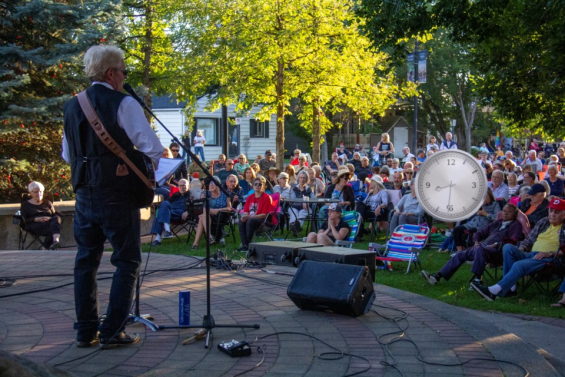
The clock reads 8.31
